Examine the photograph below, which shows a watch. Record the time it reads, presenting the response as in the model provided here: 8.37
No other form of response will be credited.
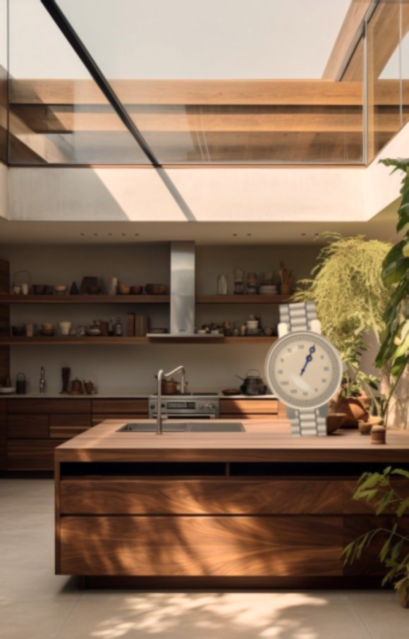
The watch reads 1.05
